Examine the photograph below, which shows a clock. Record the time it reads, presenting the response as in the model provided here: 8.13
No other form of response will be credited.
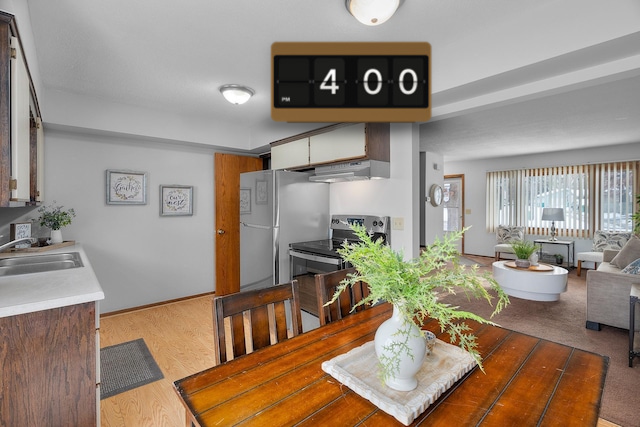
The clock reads 4.00
